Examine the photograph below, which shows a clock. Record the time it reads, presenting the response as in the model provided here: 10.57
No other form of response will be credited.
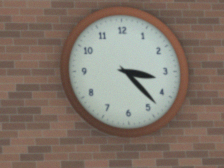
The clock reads 3.23
